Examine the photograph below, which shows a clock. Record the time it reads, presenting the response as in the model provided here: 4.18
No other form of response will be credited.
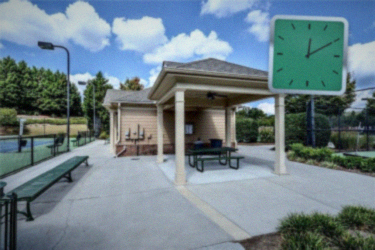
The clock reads 12.10
